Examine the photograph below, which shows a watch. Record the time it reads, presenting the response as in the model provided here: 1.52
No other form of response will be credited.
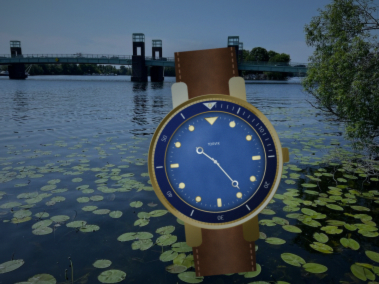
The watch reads 10.24
